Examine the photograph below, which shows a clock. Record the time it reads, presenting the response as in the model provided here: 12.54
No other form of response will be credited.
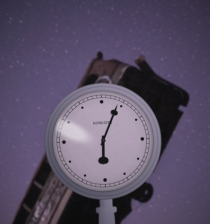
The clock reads 6.04
